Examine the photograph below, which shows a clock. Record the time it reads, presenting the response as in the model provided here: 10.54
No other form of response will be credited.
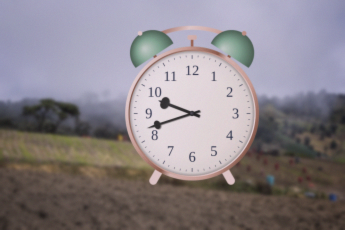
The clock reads 9.42
